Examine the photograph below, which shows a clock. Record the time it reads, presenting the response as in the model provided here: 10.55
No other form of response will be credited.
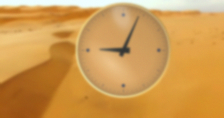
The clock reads 9.04
